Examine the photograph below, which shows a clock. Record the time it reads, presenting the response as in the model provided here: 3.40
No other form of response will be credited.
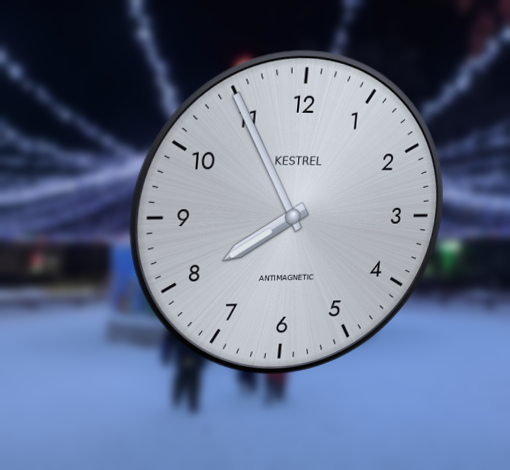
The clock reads 7.55
